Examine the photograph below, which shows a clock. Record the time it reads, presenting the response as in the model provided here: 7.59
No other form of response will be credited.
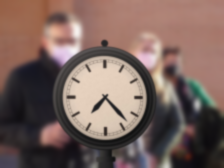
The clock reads 7.23
